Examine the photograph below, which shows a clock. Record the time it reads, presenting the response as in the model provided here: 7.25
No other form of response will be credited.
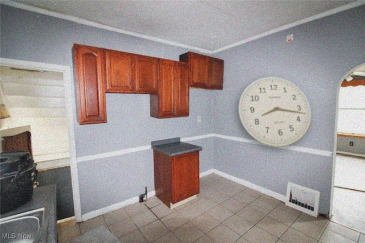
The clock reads 8.17
